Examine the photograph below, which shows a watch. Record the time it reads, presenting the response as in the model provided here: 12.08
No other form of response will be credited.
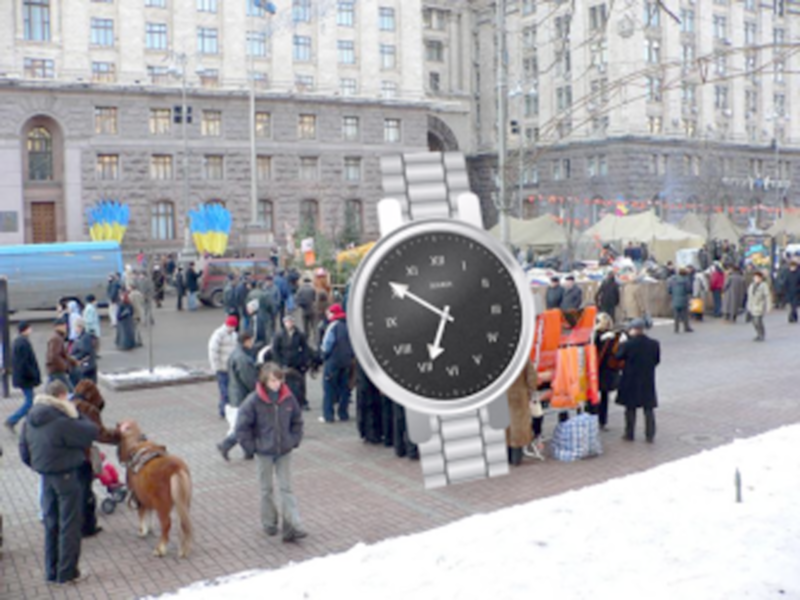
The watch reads 6.51
